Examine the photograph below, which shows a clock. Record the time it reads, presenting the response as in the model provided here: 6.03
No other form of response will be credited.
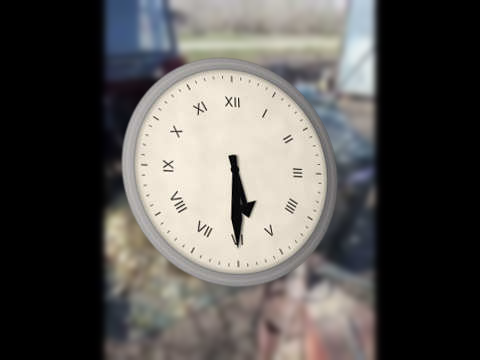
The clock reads 5.30
